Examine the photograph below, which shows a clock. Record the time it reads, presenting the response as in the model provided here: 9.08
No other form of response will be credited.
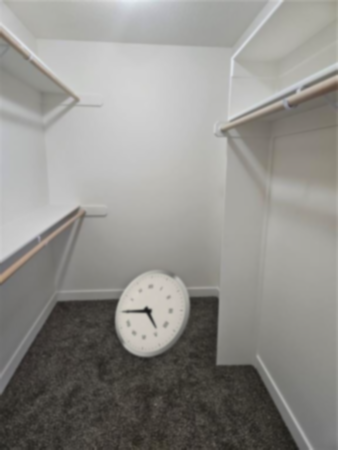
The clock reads 4.45
